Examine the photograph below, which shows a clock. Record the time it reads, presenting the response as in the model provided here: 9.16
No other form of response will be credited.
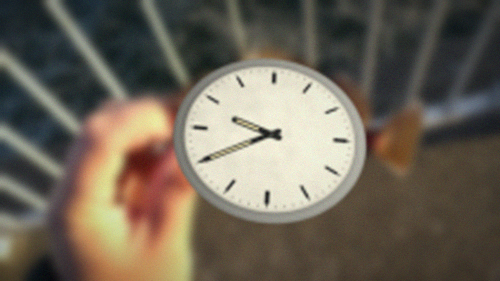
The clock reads 9.40
